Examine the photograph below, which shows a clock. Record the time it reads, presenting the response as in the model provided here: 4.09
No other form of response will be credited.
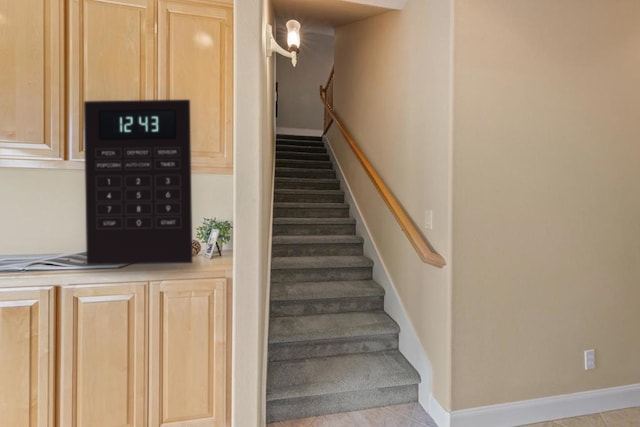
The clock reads 12.43
